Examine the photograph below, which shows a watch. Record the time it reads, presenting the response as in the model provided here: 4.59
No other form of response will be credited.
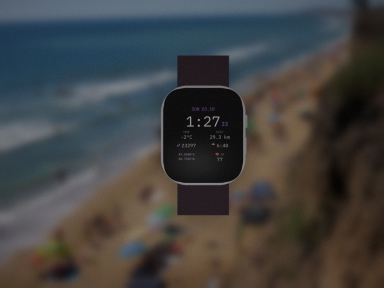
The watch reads 1.27
